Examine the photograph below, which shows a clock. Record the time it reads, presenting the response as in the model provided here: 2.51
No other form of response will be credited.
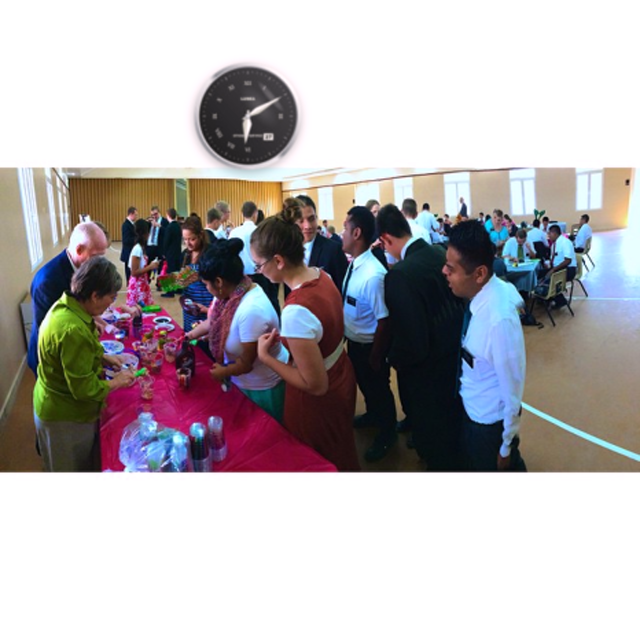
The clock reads 6.10
